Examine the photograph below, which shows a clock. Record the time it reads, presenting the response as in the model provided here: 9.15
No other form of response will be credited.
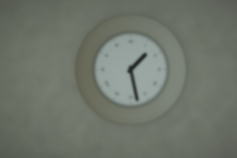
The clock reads 1.28
